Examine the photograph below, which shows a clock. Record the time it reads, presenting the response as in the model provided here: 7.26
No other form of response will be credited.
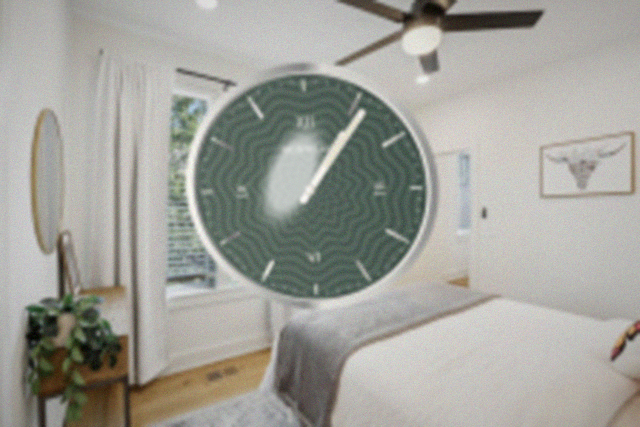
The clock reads 1.06
